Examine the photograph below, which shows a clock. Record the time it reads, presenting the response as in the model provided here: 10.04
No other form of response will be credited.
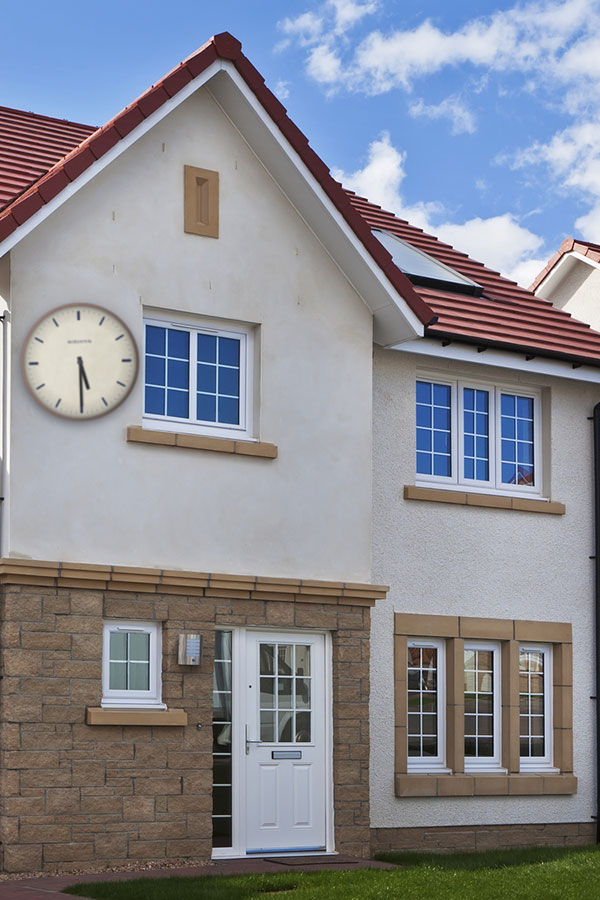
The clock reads 5.30
